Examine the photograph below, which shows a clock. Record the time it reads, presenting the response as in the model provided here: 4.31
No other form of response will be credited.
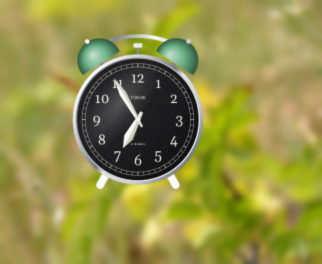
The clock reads 6.55
